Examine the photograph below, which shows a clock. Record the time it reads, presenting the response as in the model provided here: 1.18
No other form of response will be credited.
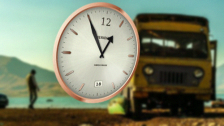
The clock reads 12.55
